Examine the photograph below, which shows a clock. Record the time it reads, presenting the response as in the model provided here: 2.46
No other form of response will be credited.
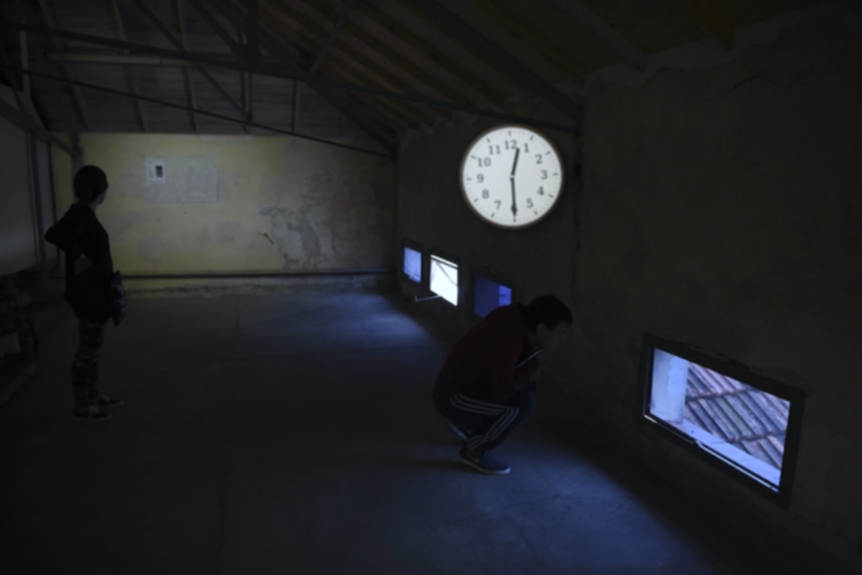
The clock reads 12.30
